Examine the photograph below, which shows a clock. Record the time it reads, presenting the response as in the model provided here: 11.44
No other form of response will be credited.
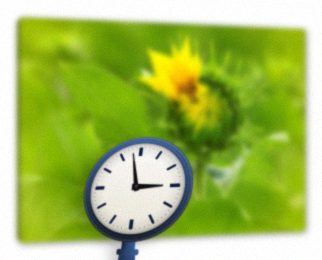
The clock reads 2.58
